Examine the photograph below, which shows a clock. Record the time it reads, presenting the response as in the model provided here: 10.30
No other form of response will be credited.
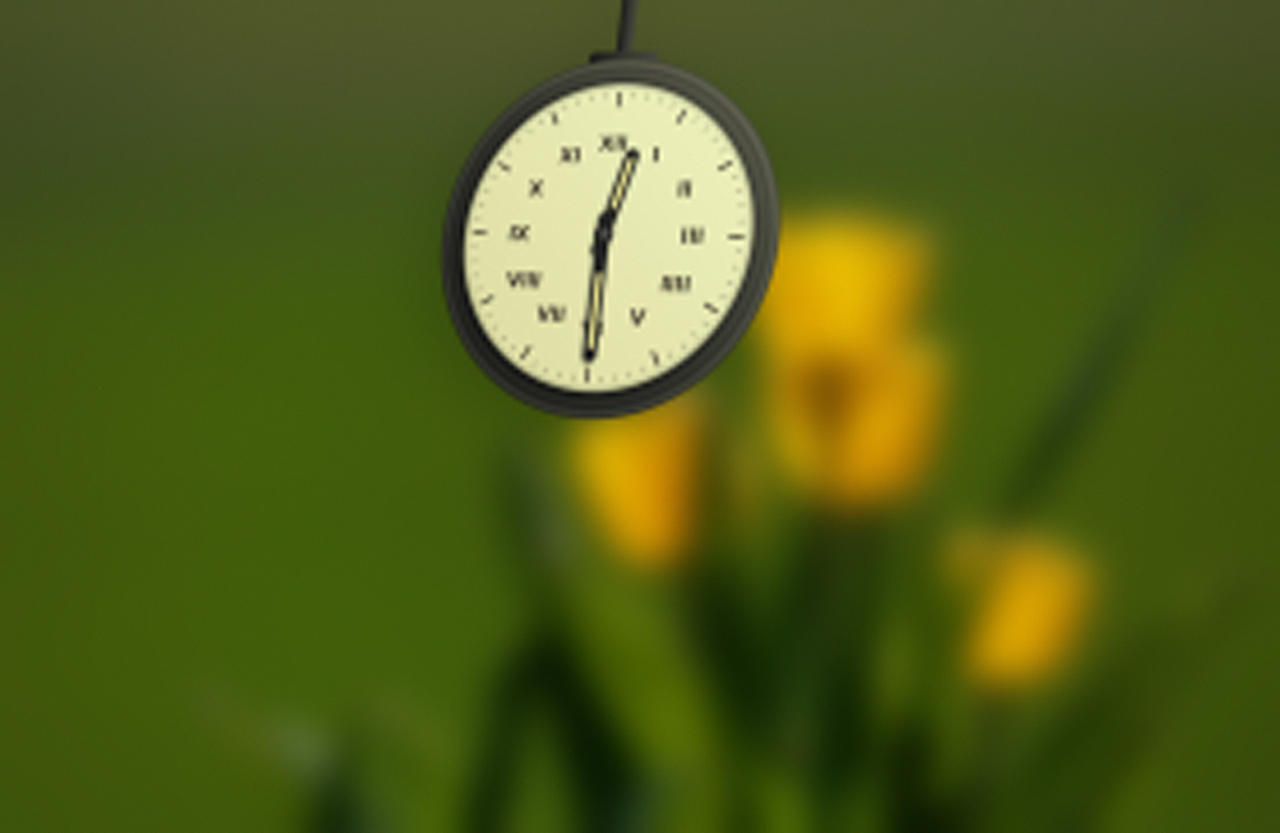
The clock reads 12.30
